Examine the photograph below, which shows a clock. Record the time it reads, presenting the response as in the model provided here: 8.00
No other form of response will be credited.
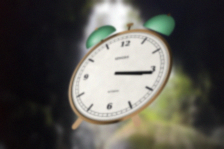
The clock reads 3.16
